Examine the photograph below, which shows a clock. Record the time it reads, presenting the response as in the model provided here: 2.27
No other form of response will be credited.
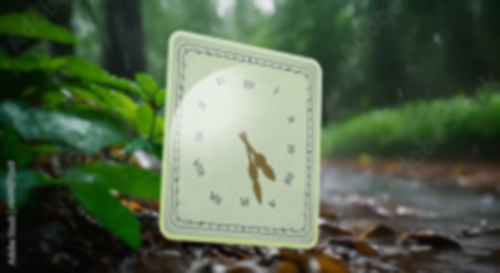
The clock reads 4.27
